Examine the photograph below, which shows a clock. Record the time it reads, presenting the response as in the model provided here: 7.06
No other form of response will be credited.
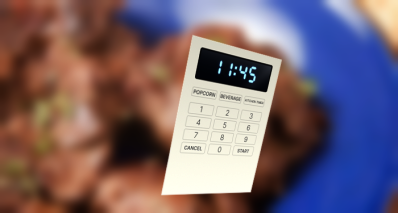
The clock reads 11.45
